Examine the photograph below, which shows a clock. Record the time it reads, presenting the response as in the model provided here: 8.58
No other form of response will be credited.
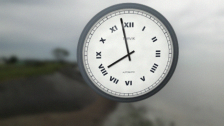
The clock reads 7.58
